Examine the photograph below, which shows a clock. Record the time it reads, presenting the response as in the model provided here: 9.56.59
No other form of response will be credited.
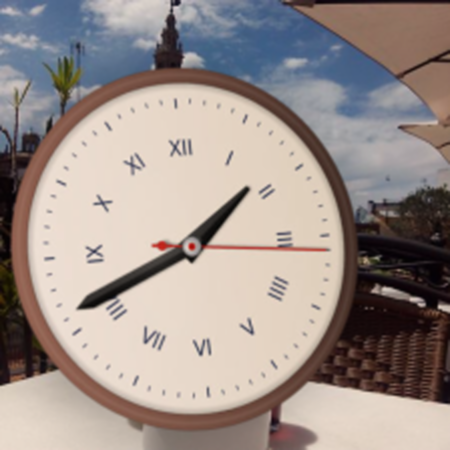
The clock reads 1.41.16
